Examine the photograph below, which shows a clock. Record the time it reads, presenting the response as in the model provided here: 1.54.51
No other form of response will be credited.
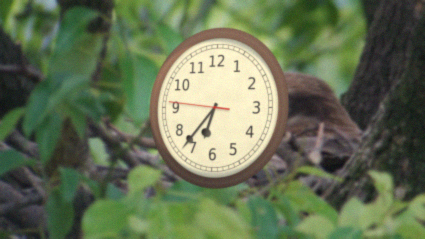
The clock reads 6.36.46
